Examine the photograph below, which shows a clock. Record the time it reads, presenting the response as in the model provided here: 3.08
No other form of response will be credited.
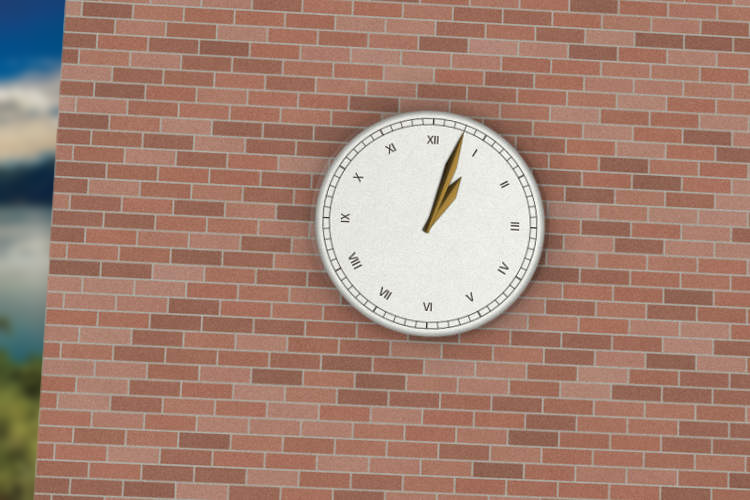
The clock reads 1.03
